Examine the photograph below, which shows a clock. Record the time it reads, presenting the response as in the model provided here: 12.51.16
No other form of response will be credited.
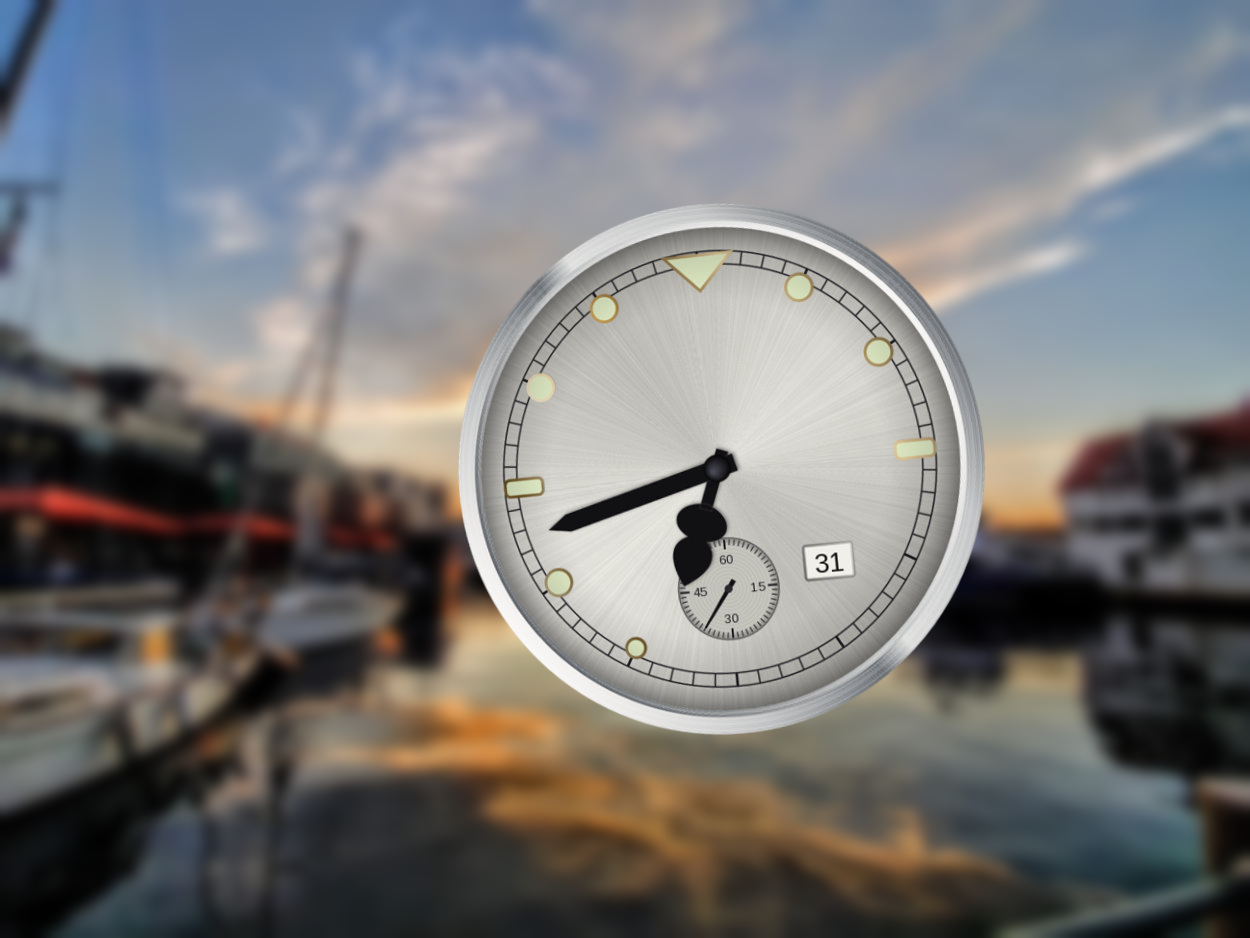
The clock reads 6.42.36
